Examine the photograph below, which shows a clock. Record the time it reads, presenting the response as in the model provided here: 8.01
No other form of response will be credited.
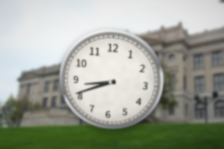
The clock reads 8.41
